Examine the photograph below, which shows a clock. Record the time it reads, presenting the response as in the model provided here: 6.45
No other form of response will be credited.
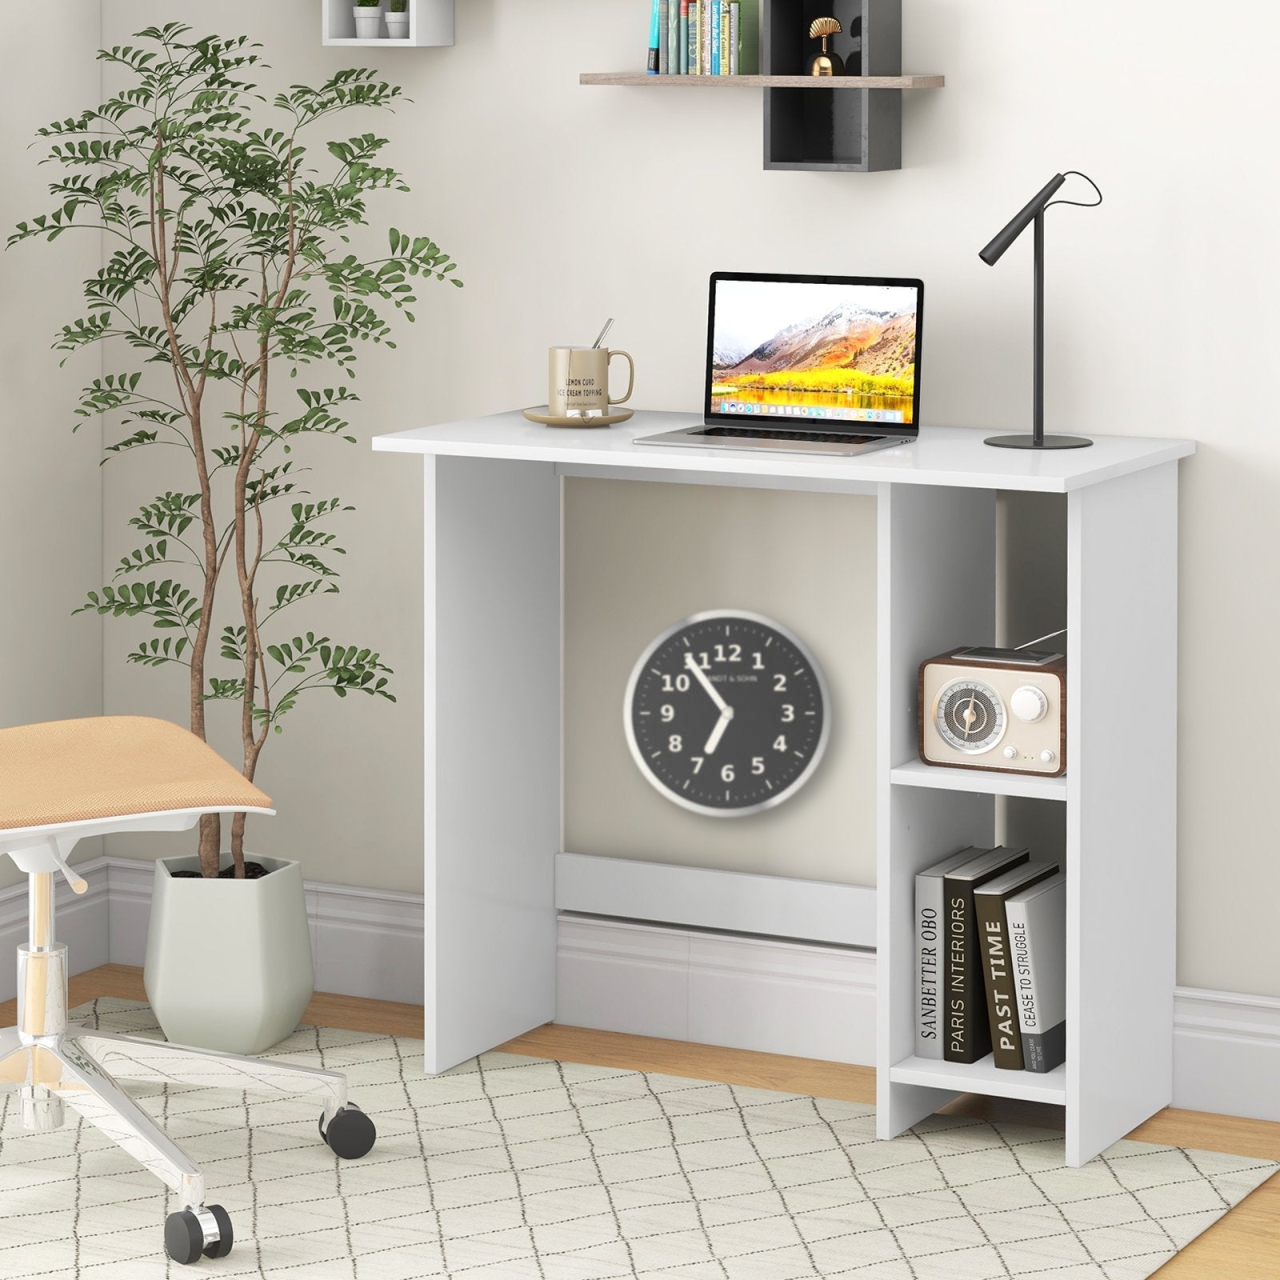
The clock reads 6.54
